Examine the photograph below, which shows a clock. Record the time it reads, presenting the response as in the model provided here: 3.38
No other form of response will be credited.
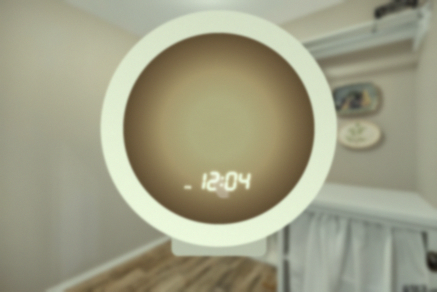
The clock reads 12.04
